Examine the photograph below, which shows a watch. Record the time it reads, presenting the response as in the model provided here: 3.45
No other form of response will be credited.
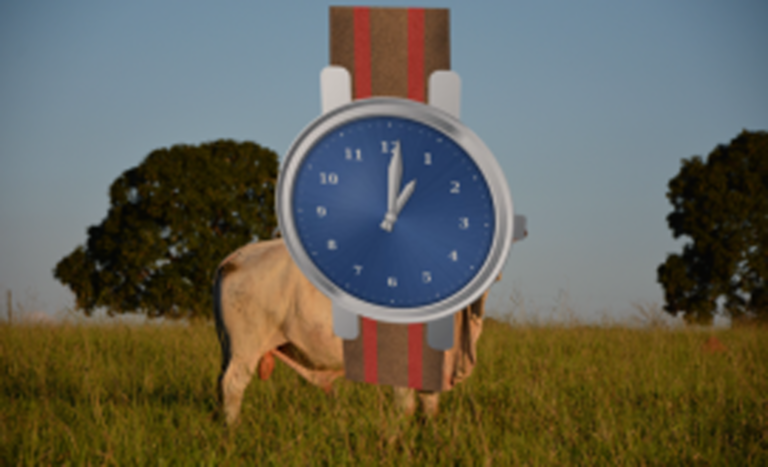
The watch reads 1.01
